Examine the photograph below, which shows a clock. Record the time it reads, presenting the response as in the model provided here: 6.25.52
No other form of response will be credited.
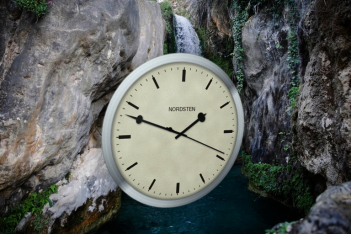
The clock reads 1.48.19
